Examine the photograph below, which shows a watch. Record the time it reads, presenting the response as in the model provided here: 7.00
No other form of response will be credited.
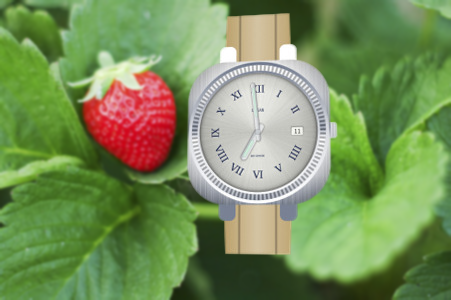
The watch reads 6.59
